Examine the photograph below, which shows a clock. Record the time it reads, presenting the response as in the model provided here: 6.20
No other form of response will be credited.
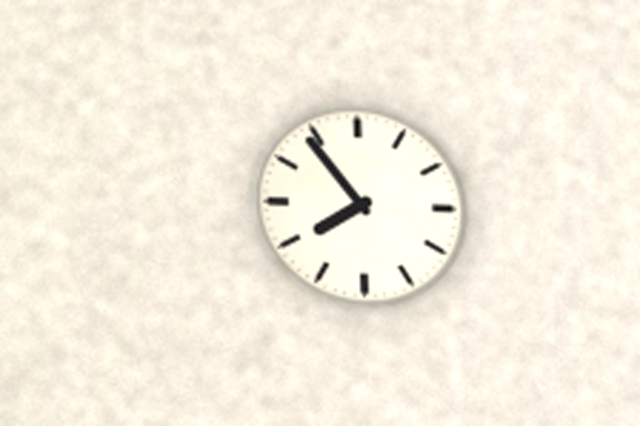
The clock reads 7.54
